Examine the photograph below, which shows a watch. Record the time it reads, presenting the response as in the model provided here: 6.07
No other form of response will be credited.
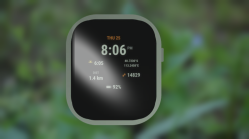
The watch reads 8.06
